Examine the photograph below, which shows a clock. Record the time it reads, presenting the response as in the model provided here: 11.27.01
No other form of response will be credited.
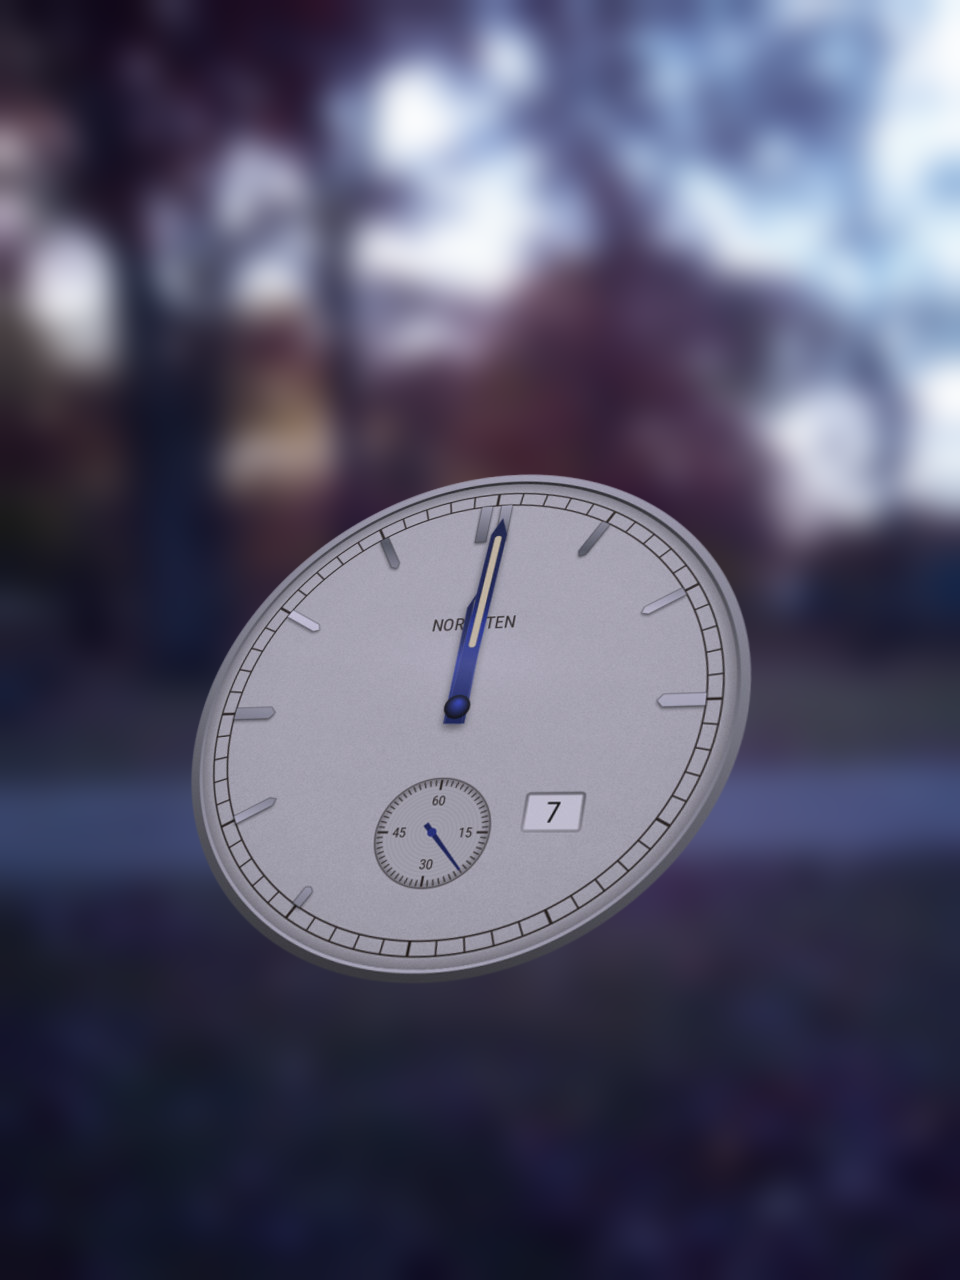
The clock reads 12.00.23
